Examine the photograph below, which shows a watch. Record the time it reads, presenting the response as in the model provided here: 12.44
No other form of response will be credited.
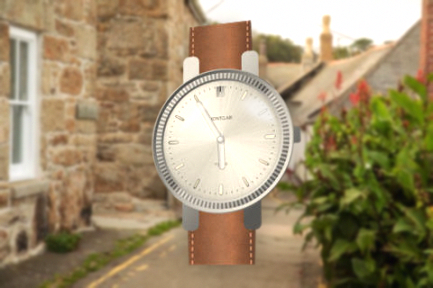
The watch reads 5.55
